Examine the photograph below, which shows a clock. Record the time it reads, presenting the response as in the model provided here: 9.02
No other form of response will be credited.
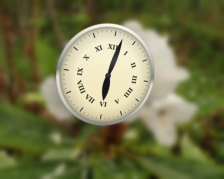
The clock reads 6.02
